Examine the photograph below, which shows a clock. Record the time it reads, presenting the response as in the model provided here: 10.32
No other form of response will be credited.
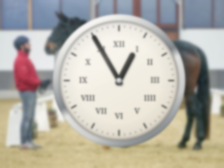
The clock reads 12.55
